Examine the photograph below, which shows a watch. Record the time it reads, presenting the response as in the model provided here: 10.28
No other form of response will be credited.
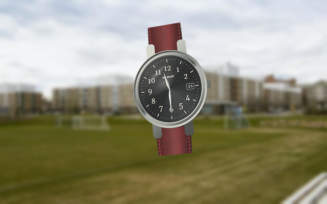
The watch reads 11.30
